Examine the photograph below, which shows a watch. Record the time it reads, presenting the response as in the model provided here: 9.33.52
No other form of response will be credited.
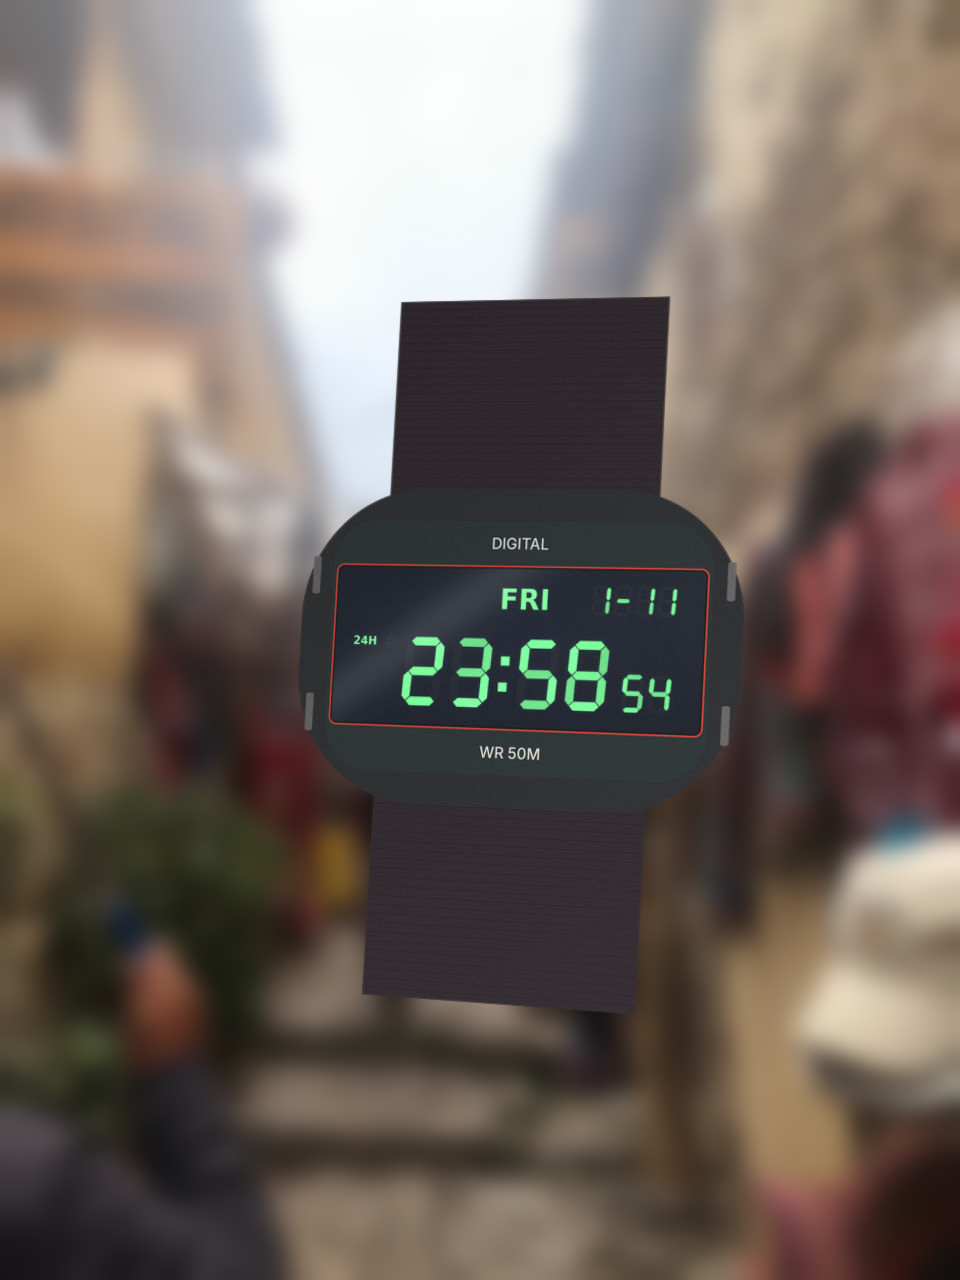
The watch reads 23.58.54
